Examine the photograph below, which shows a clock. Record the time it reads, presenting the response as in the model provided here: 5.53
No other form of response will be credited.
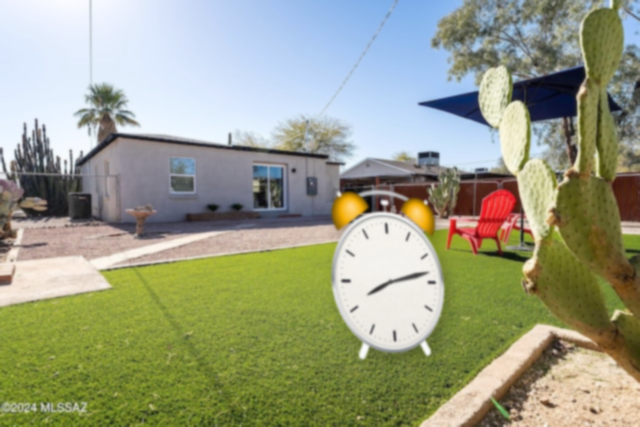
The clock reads 8.13
